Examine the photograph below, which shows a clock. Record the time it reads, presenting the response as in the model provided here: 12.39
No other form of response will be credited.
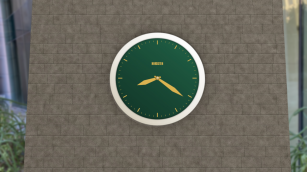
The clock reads 8.21
